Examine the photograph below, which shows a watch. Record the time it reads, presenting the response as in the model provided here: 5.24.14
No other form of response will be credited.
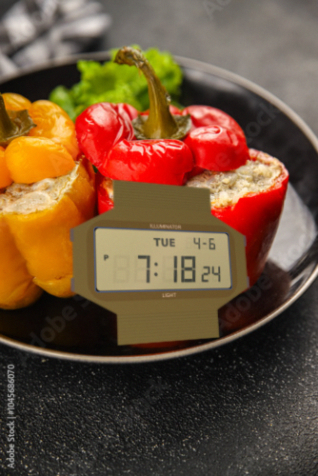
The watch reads 7.18.24
